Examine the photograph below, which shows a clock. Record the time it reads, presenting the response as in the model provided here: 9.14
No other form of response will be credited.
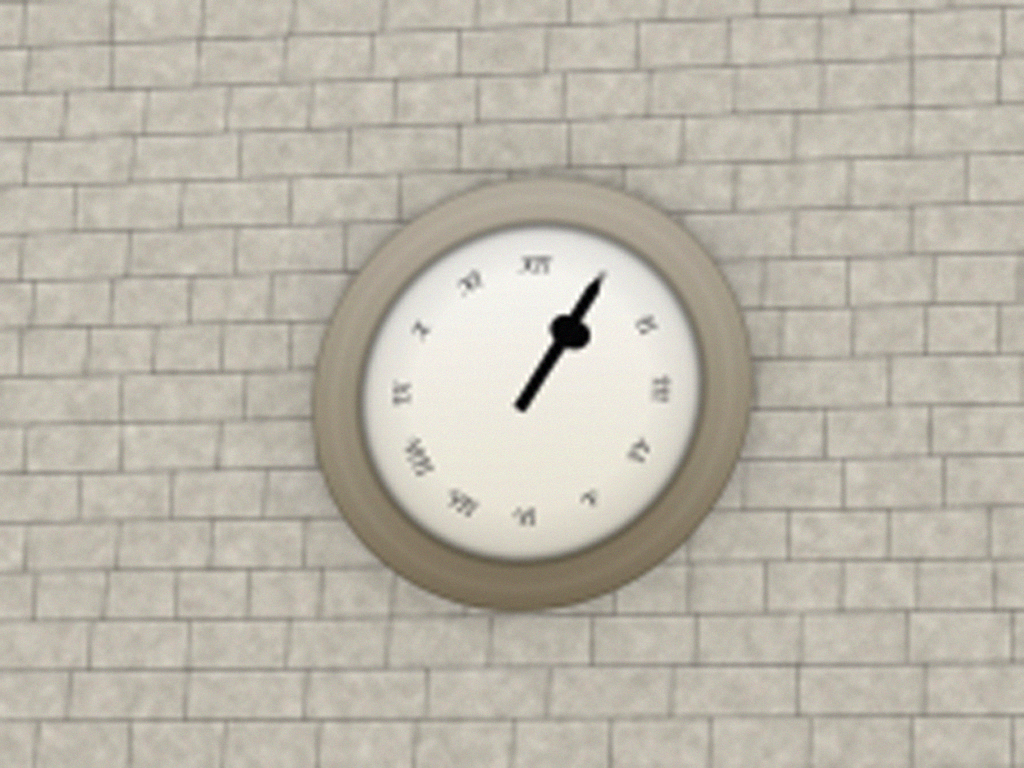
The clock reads 1.05
